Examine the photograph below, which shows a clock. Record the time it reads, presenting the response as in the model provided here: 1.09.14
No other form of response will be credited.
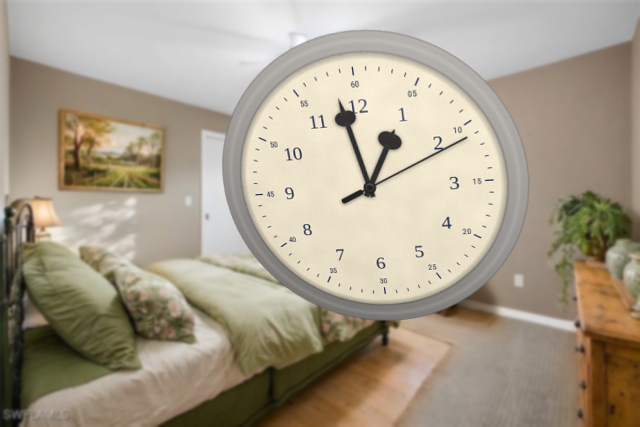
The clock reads 12.58.11
